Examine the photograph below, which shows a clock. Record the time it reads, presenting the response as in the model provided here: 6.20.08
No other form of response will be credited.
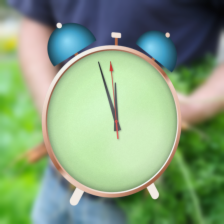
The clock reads 11.56.59
